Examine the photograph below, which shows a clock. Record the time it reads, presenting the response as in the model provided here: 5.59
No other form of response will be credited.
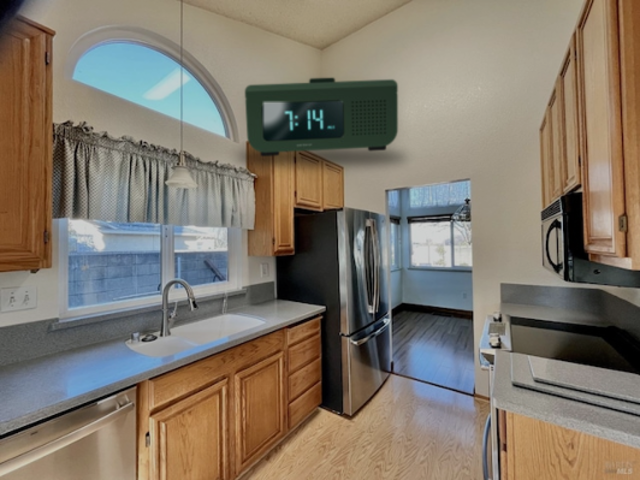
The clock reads 7.14
